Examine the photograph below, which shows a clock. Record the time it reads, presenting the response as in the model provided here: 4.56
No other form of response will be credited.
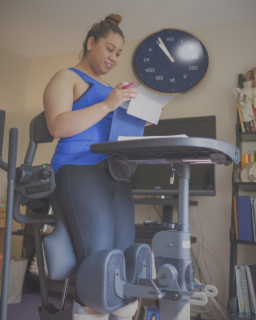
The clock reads 10.56
